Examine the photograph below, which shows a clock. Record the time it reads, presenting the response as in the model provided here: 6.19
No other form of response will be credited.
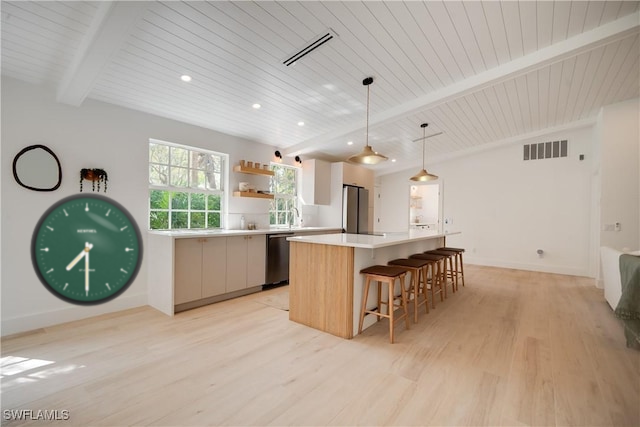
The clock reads 7.30
